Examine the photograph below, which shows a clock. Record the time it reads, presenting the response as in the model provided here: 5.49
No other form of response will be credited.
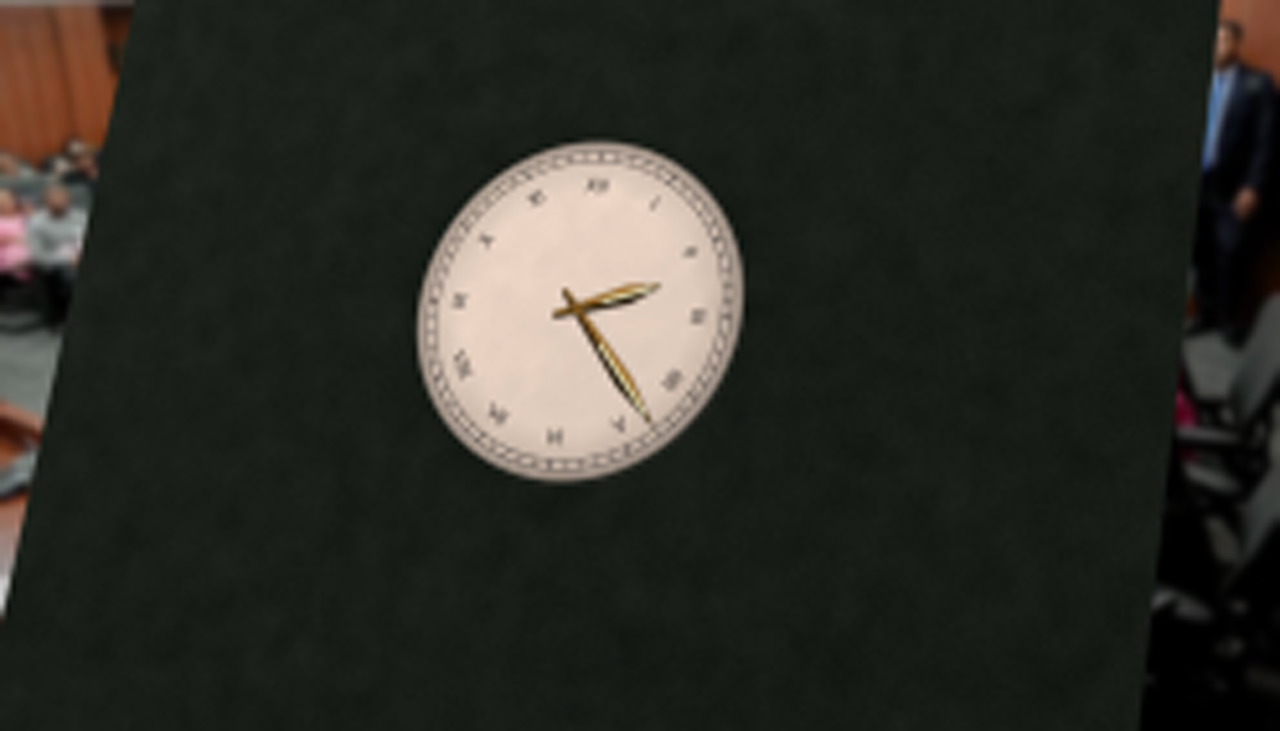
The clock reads 2.23
